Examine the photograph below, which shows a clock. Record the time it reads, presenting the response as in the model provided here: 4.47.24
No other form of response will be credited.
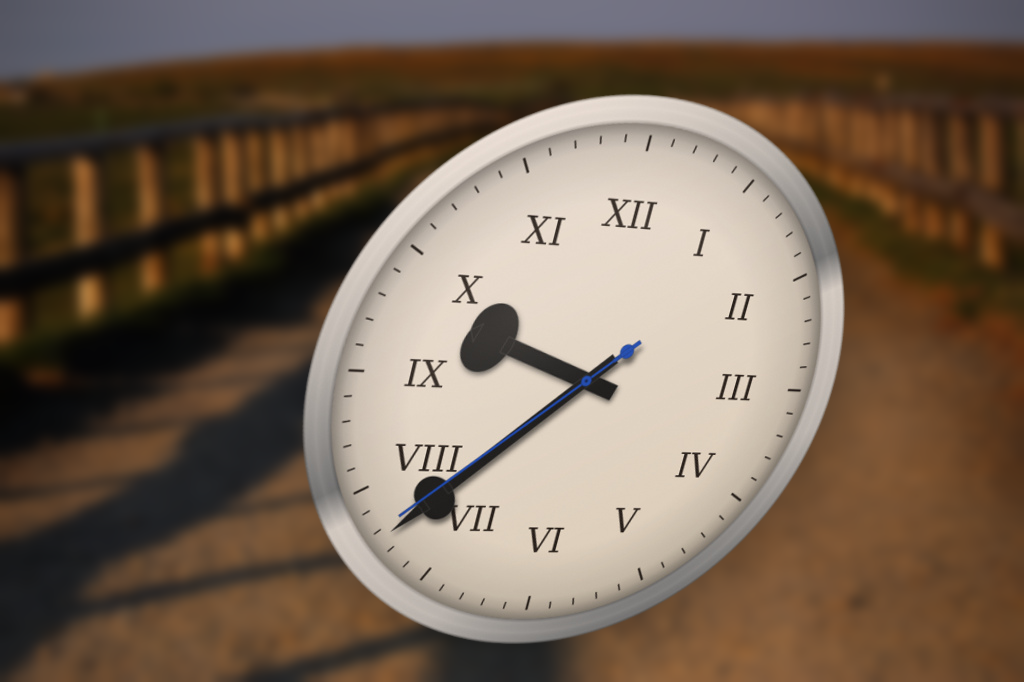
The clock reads 9.37.38
